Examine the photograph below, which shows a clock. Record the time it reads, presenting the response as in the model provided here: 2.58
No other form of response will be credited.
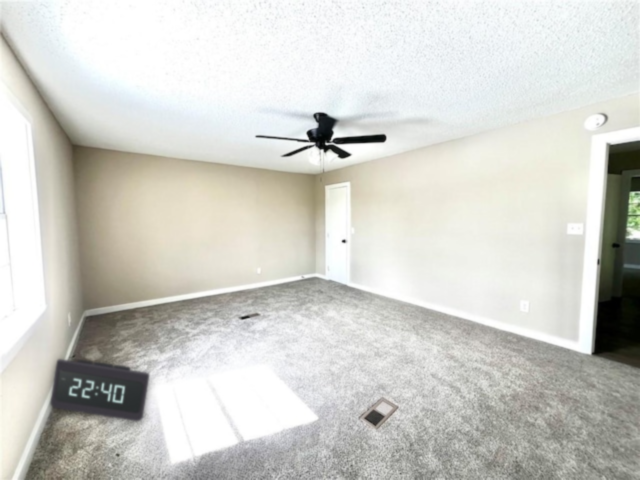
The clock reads 22.40
